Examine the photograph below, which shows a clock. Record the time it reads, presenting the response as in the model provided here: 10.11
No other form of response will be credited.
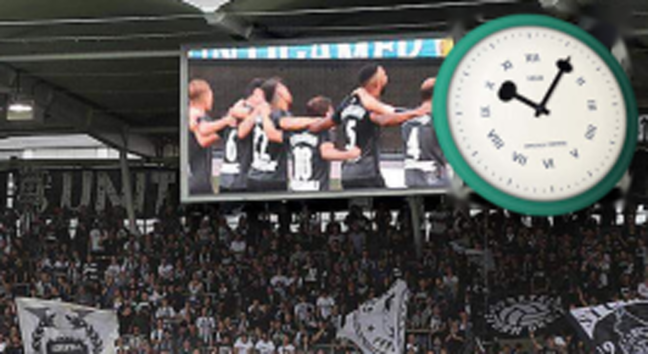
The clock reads 10.06
